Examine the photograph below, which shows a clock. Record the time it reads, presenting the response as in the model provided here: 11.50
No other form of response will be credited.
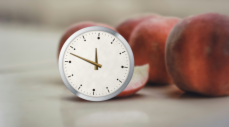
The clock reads 11.48
